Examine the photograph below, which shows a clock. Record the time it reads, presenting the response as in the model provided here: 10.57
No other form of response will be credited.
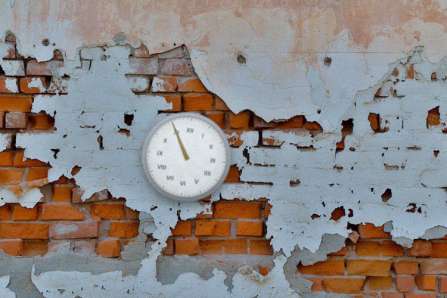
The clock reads 10.55
